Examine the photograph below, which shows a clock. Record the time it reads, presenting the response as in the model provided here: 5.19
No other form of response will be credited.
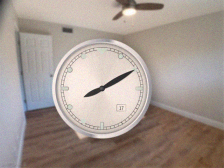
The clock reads 8.10
